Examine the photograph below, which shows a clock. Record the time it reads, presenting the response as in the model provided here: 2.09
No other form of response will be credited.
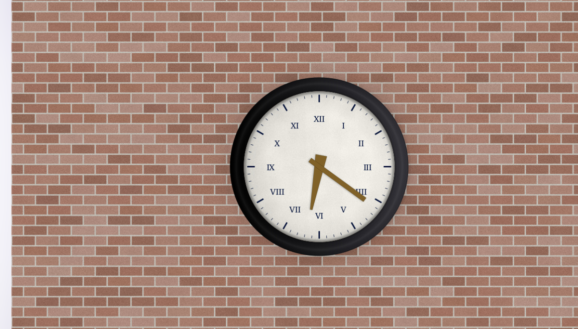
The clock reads 6.21
